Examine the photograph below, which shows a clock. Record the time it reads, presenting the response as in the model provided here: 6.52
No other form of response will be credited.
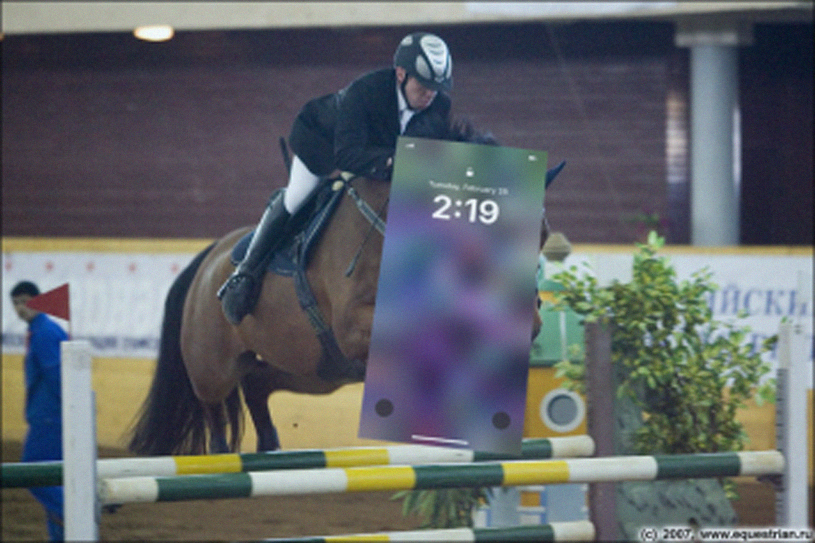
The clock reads 2.19
